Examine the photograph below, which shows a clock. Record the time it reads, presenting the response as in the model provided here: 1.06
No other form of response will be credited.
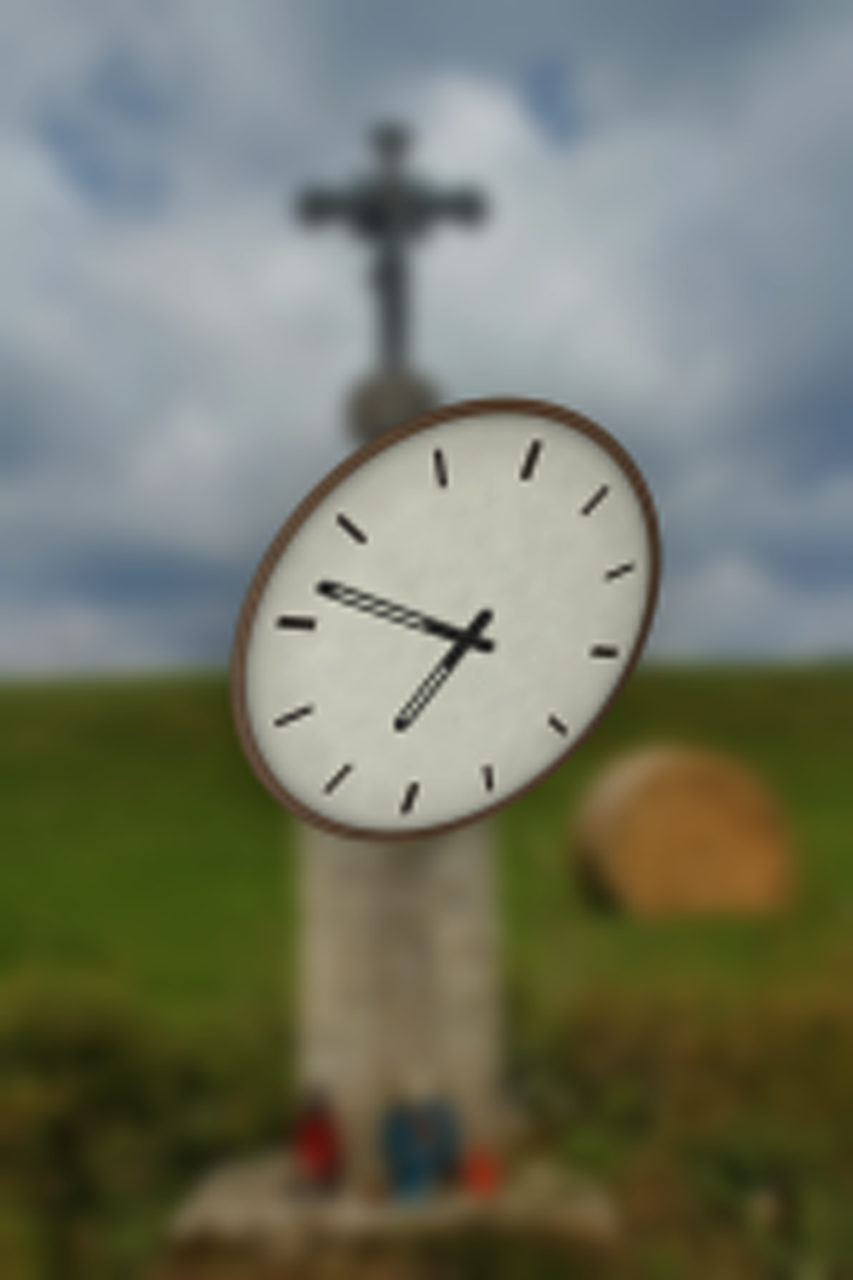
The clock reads 6.47
